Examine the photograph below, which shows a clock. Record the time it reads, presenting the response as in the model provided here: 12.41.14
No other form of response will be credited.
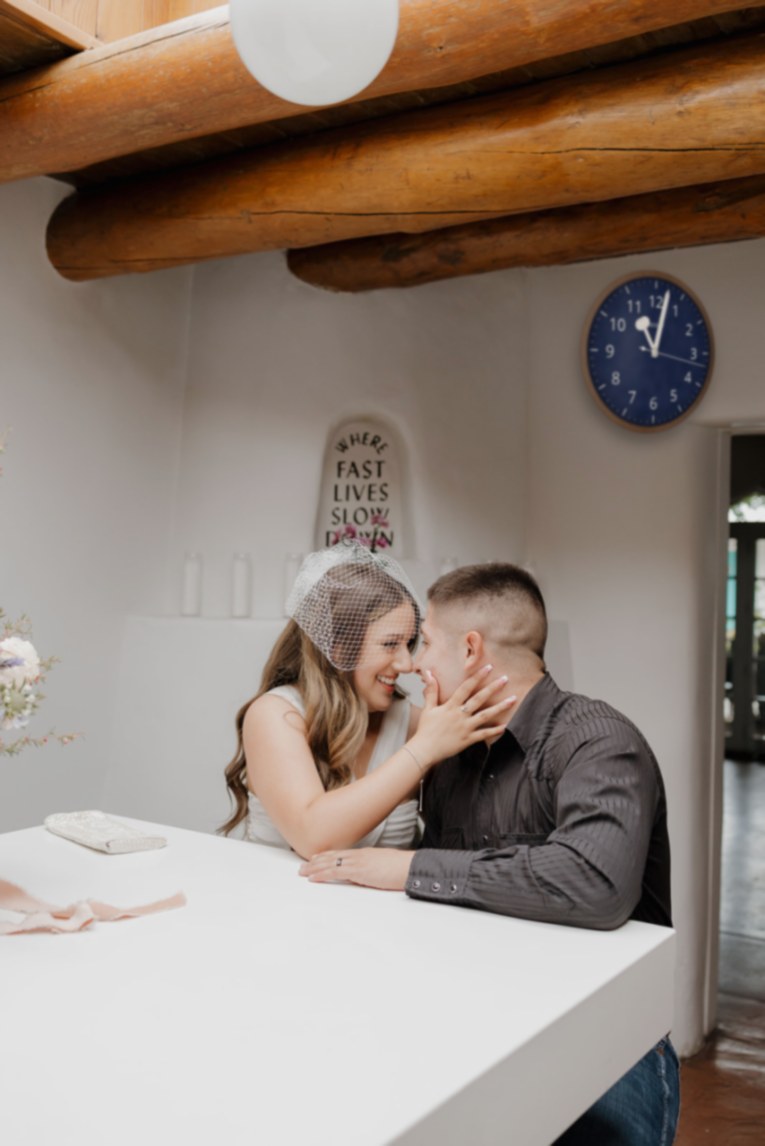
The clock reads 11.02.17
